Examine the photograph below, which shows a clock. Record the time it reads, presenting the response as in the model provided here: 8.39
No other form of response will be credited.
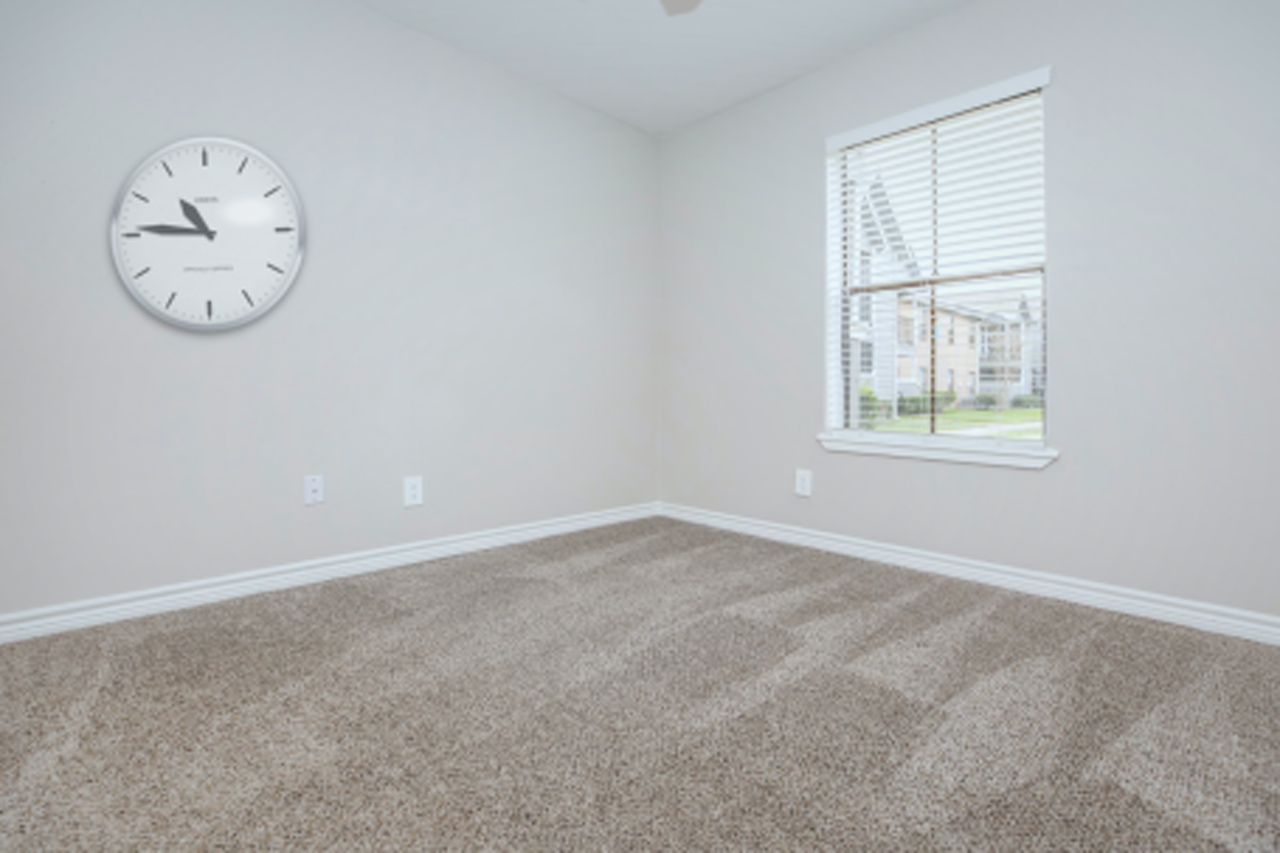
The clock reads 10.46
